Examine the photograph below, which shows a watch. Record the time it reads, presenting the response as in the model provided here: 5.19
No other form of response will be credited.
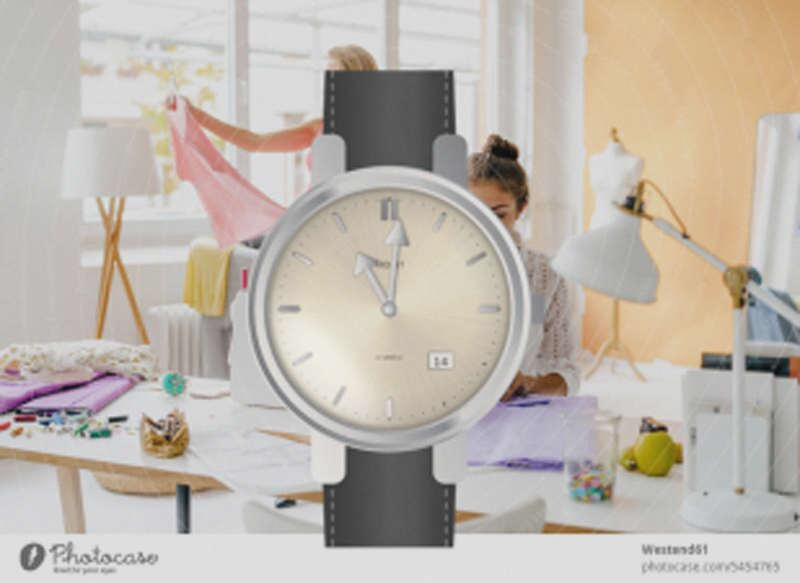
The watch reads 11.01
